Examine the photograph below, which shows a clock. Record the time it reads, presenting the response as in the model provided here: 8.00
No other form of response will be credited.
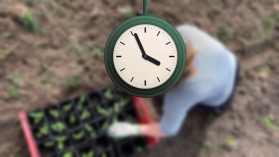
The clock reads 3.56
